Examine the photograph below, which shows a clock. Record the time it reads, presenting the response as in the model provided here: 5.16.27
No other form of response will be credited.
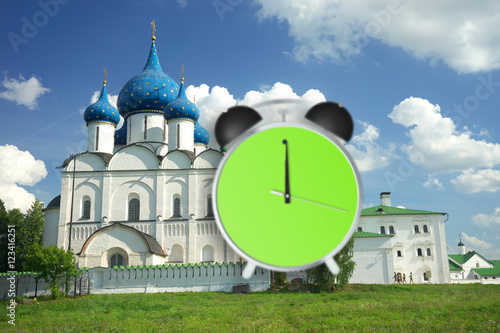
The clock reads 12.00.18
